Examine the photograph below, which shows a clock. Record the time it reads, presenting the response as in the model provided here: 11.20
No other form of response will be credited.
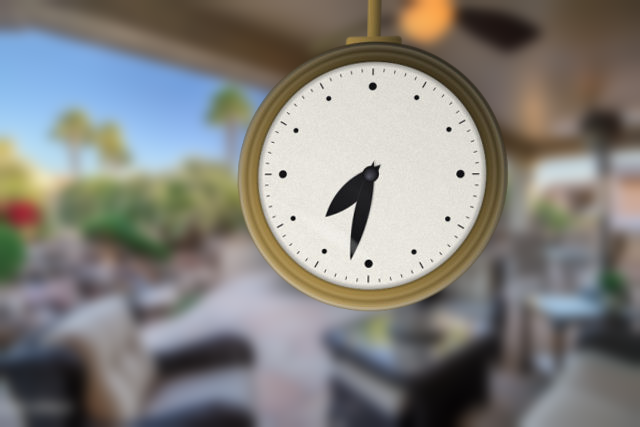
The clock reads 7.32
